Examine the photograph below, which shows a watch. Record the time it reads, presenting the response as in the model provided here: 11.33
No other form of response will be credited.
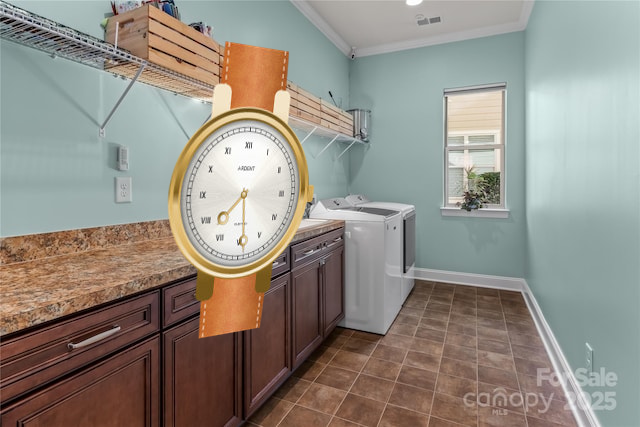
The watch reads 7.29
